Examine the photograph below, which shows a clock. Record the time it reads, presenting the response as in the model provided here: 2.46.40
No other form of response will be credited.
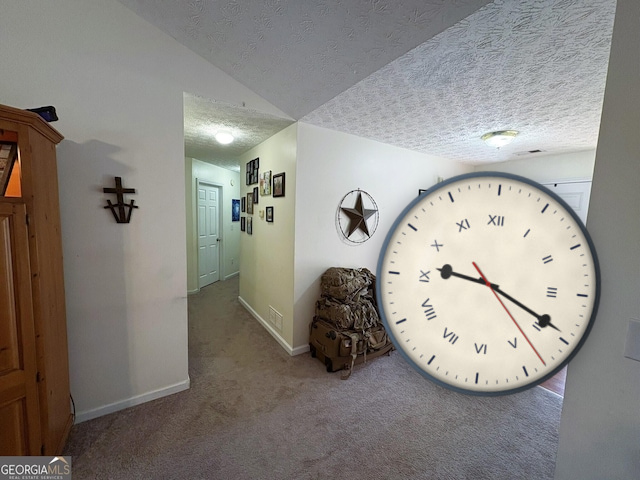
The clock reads 9.19.23
